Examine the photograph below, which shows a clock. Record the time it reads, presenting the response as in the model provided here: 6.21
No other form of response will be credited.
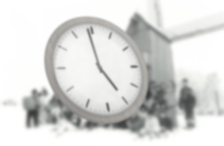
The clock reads 4.59
